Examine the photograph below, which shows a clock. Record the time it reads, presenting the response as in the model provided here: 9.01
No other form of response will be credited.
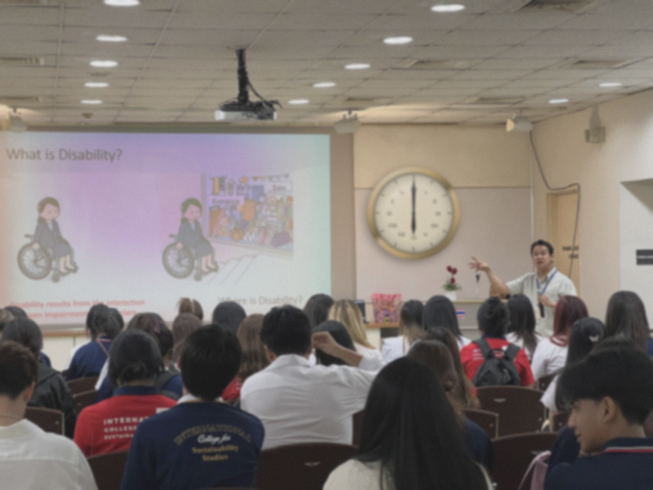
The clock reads 6.00
